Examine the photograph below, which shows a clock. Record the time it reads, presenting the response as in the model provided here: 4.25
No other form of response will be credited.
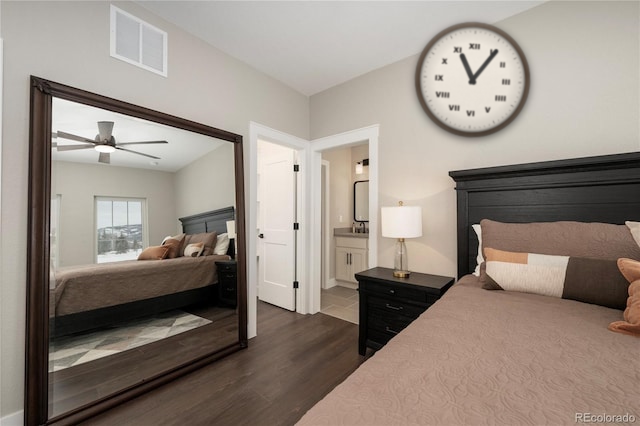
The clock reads 11.06
